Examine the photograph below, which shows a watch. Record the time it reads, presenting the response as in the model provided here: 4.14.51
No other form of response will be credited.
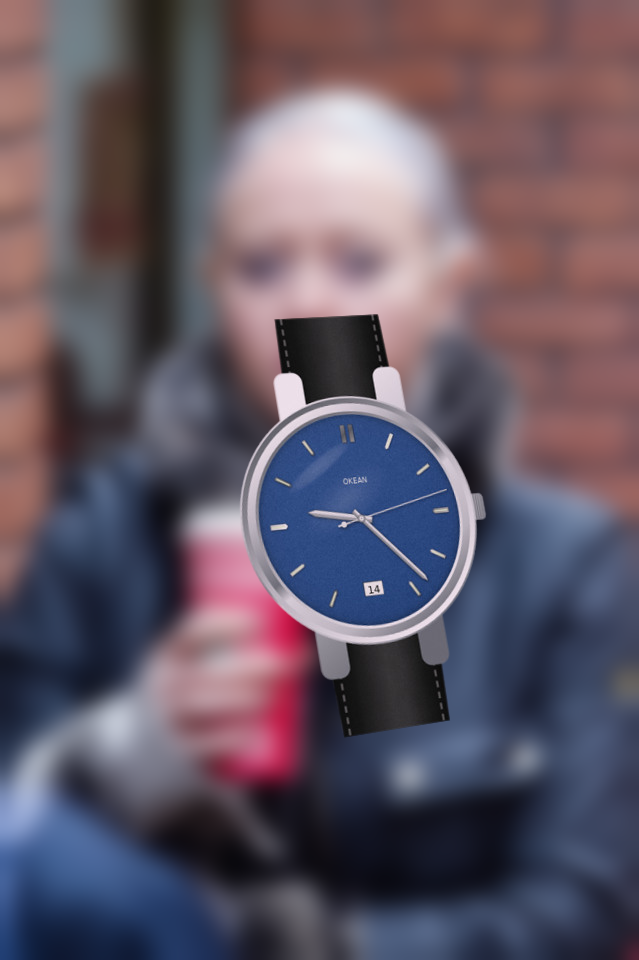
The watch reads 9.23.13
